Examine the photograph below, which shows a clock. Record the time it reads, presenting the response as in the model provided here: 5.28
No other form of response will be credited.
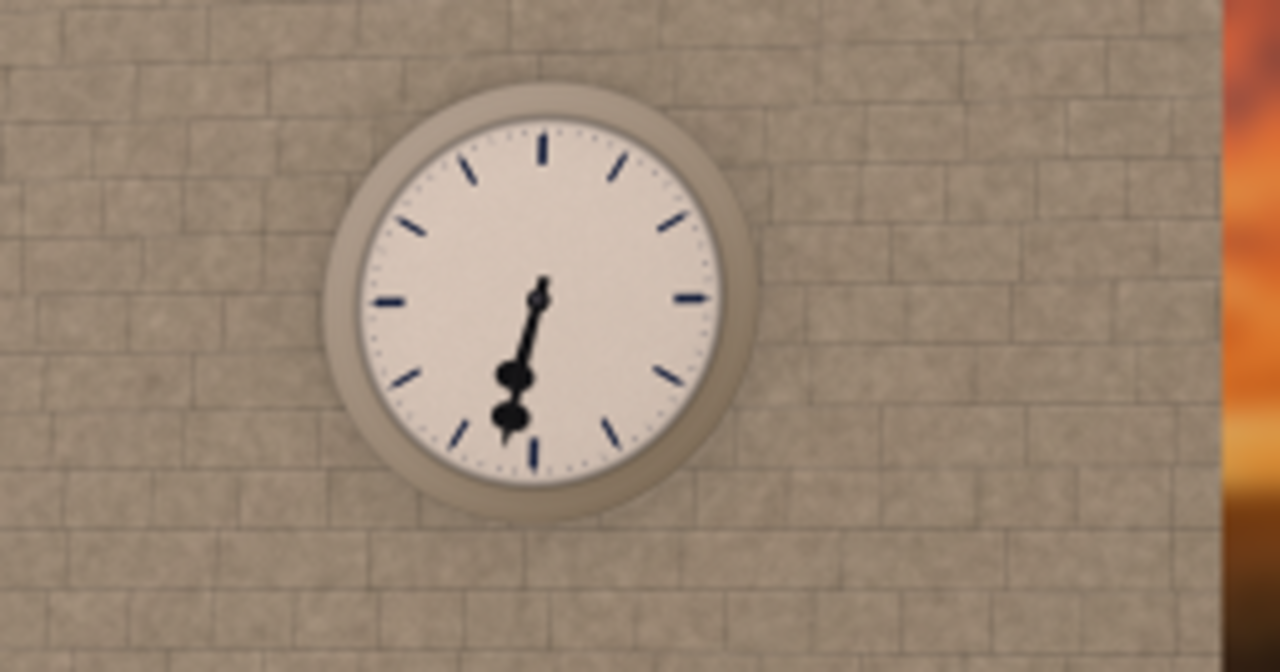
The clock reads 6.32
